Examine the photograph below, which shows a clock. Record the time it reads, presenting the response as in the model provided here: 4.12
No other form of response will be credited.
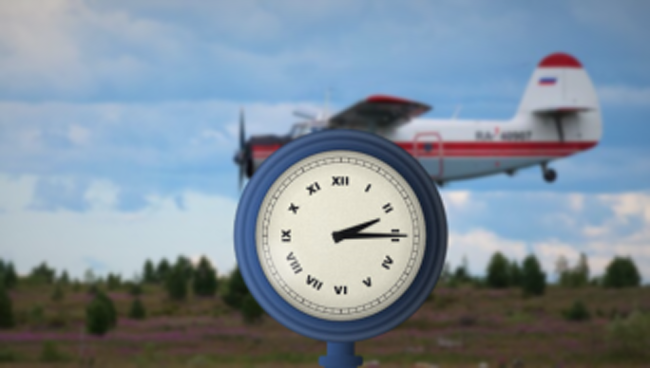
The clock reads 2.15
